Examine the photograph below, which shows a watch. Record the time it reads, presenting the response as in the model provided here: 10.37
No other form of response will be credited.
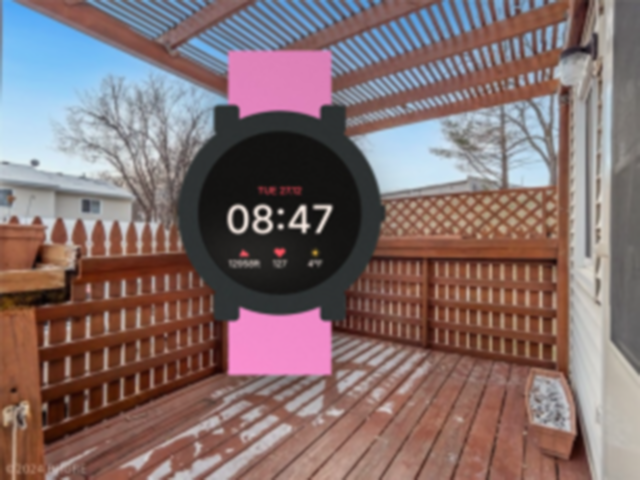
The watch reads 8.47
